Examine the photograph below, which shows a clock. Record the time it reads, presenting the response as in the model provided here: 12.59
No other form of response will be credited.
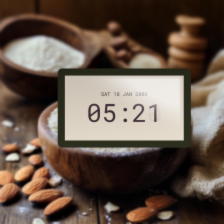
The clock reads 5.21
